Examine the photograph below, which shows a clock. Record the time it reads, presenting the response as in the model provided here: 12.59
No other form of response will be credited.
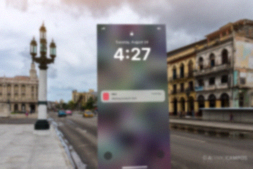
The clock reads 4.27
